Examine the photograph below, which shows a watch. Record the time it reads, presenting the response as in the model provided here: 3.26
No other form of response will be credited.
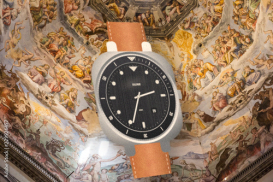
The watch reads 2.34
